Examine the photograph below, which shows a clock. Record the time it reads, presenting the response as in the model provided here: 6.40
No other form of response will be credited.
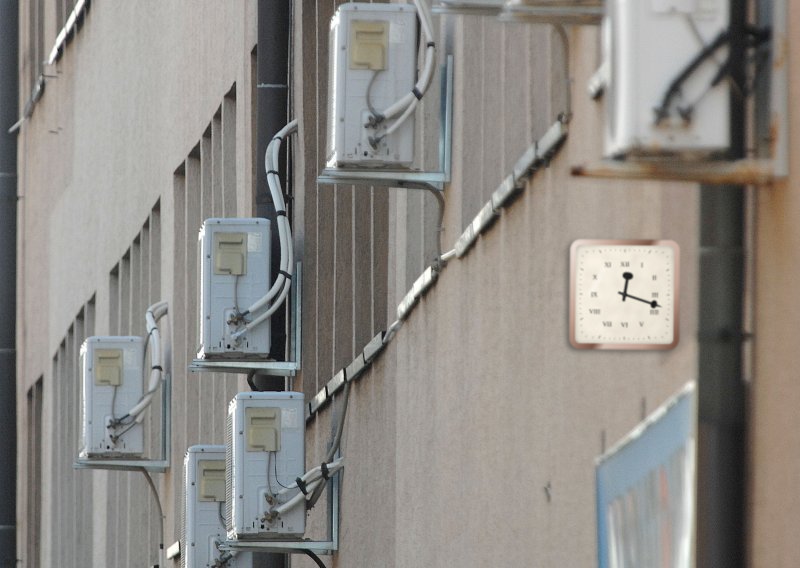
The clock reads 12.18
